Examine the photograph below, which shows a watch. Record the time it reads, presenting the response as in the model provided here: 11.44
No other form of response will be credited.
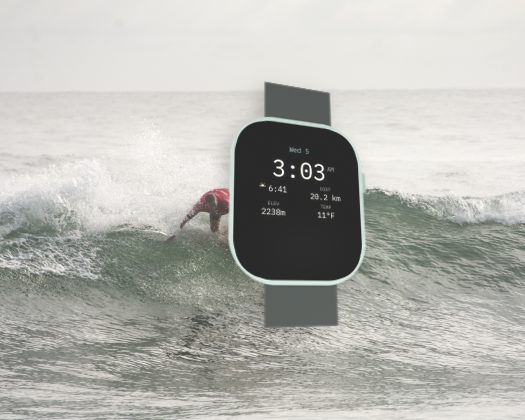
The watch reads 3.03
